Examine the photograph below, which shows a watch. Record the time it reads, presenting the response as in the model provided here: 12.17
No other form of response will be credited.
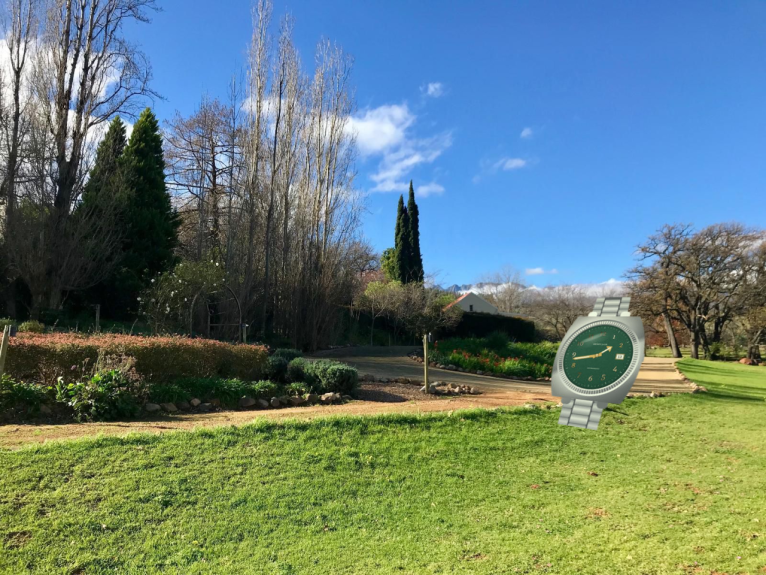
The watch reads 1.43
